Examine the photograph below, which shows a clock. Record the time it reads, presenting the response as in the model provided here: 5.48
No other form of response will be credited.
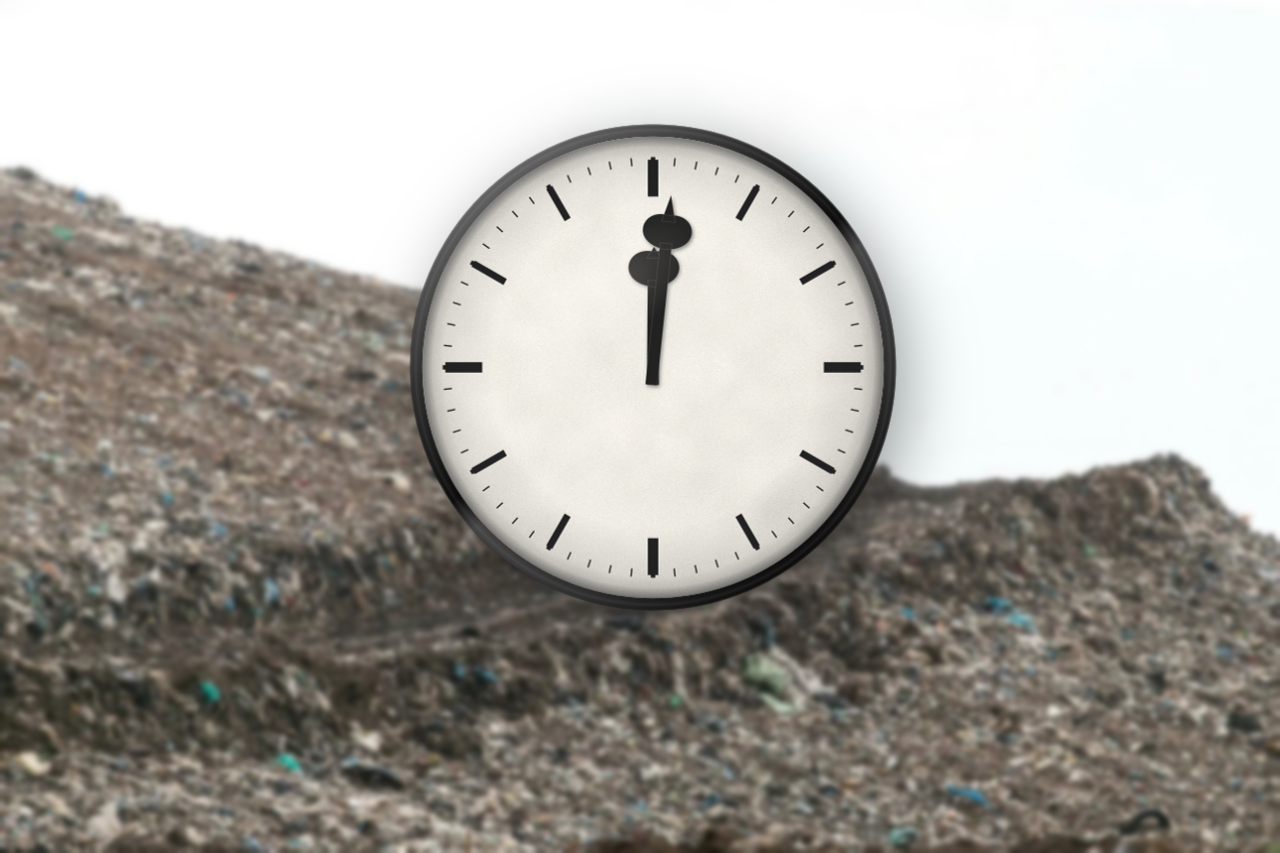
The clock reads 12.01
